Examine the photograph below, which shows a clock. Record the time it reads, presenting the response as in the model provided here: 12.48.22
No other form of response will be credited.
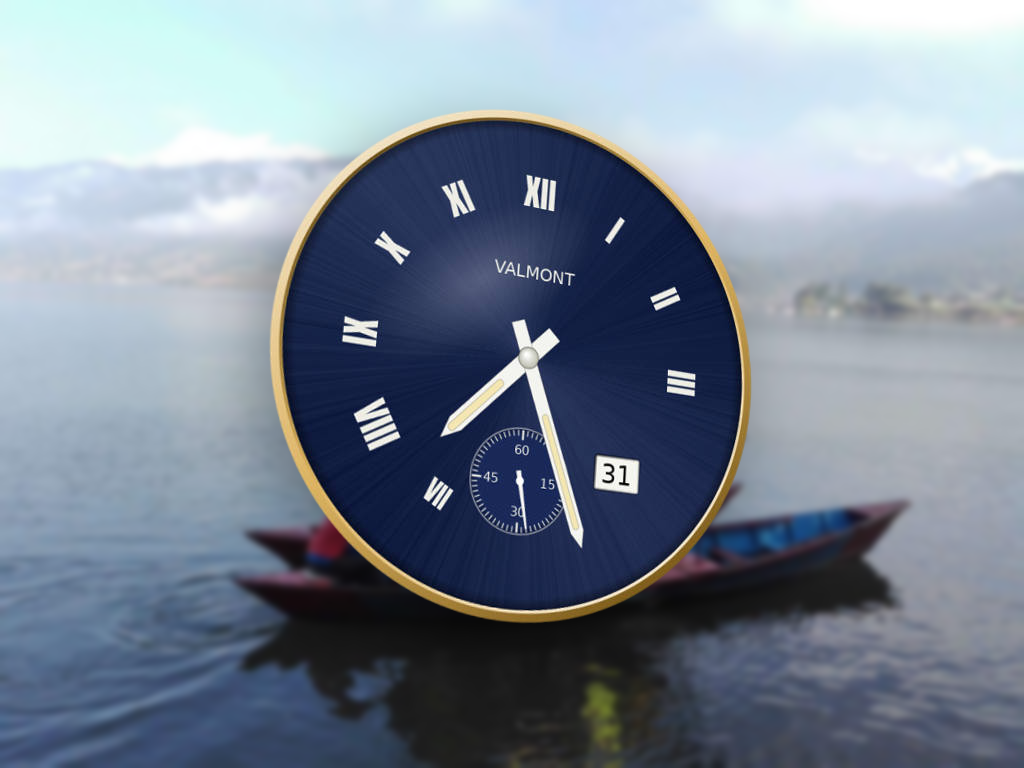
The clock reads 7.26.28
